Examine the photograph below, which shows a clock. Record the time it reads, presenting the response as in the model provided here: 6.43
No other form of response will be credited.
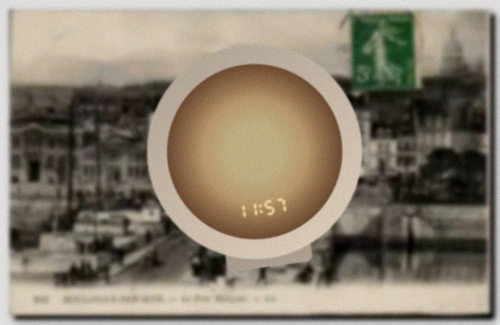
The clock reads 11.57
